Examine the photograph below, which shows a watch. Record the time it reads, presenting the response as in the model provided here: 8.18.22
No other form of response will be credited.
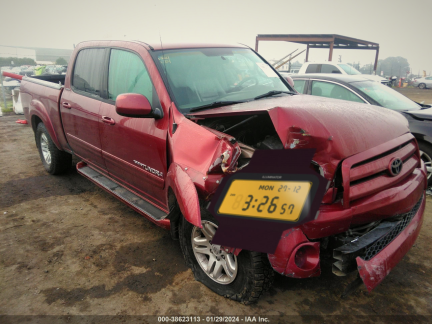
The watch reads 3.26.57
